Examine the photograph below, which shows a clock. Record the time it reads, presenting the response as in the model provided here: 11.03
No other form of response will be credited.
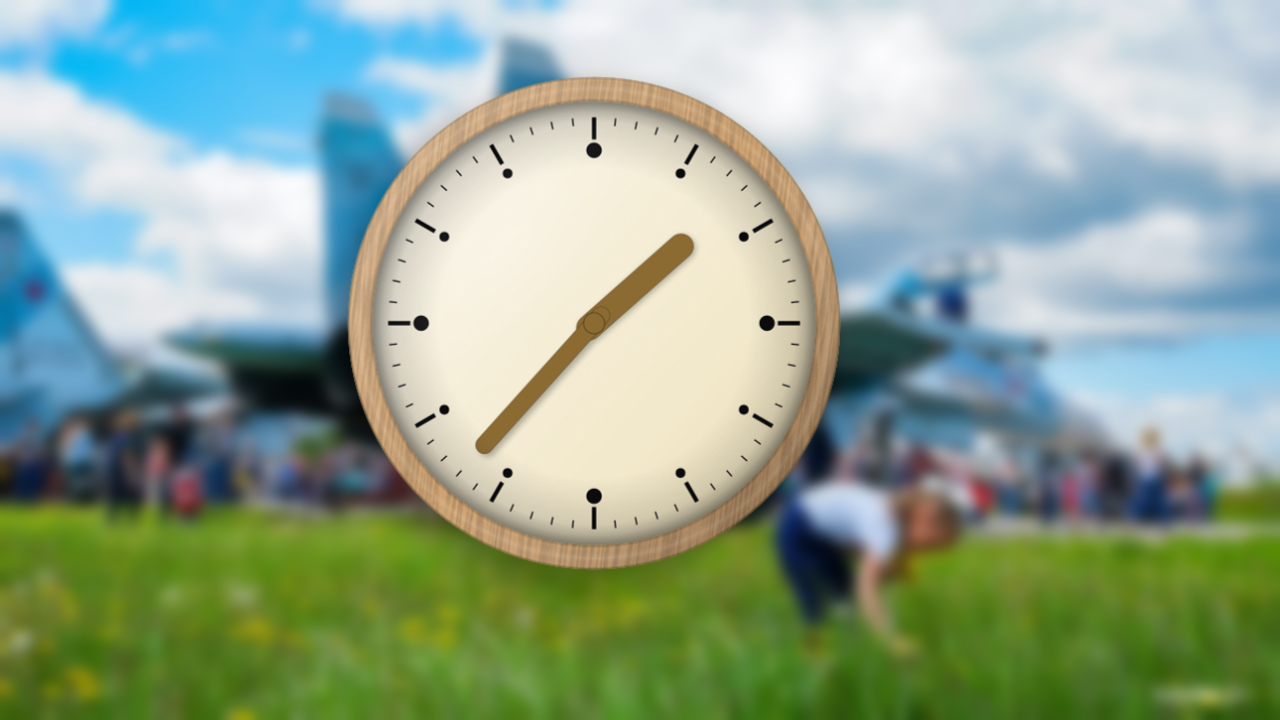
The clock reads 1.37
